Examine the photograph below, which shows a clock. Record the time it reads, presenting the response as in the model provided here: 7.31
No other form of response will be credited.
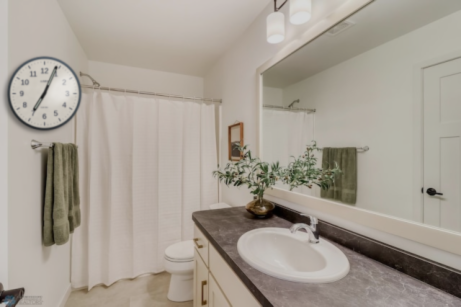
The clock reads 7.04
